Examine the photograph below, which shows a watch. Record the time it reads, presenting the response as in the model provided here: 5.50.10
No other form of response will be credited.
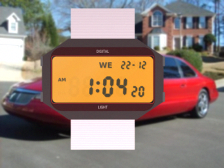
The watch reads 1.04.20
